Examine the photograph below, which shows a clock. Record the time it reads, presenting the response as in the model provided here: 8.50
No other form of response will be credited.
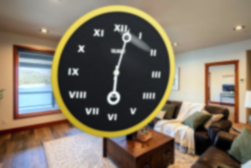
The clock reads 6.02
